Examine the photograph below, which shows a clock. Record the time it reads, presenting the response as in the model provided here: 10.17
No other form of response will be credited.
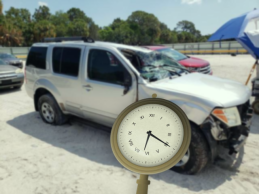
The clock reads 6.20
